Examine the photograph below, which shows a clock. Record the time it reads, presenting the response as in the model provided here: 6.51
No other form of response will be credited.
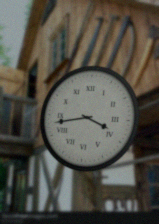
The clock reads 3.43
